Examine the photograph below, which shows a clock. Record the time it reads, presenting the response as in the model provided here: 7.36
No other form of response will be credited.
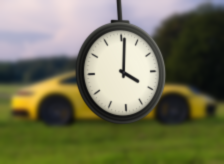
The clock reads 4.01
